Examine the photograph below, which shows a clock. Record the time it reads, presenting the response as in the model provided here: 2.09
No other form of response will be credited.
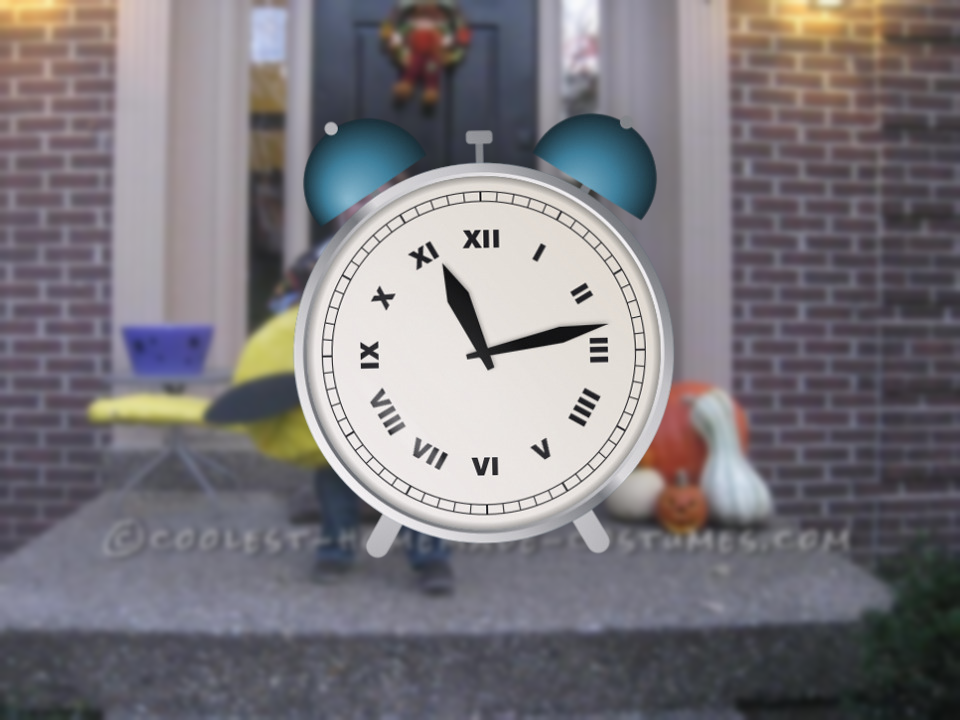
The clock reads 11.13
